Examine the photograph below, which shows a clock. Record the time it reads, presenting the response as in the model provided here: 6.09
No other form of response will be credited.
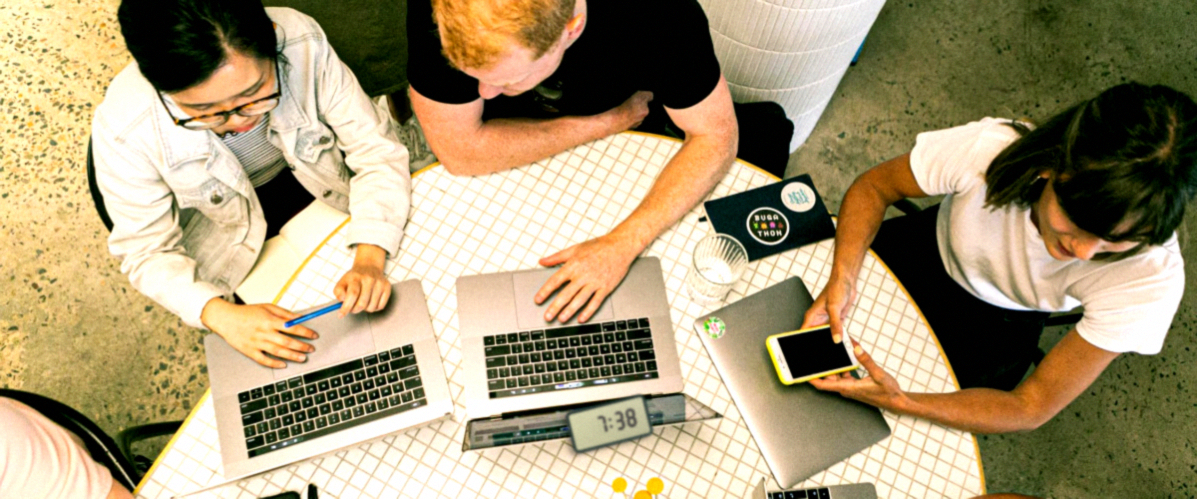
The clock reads 7.38
